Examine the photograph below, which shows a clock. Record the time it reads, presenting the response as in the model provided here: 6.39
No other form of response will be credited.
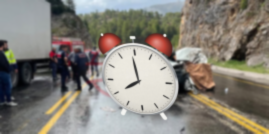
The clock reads 7.59
